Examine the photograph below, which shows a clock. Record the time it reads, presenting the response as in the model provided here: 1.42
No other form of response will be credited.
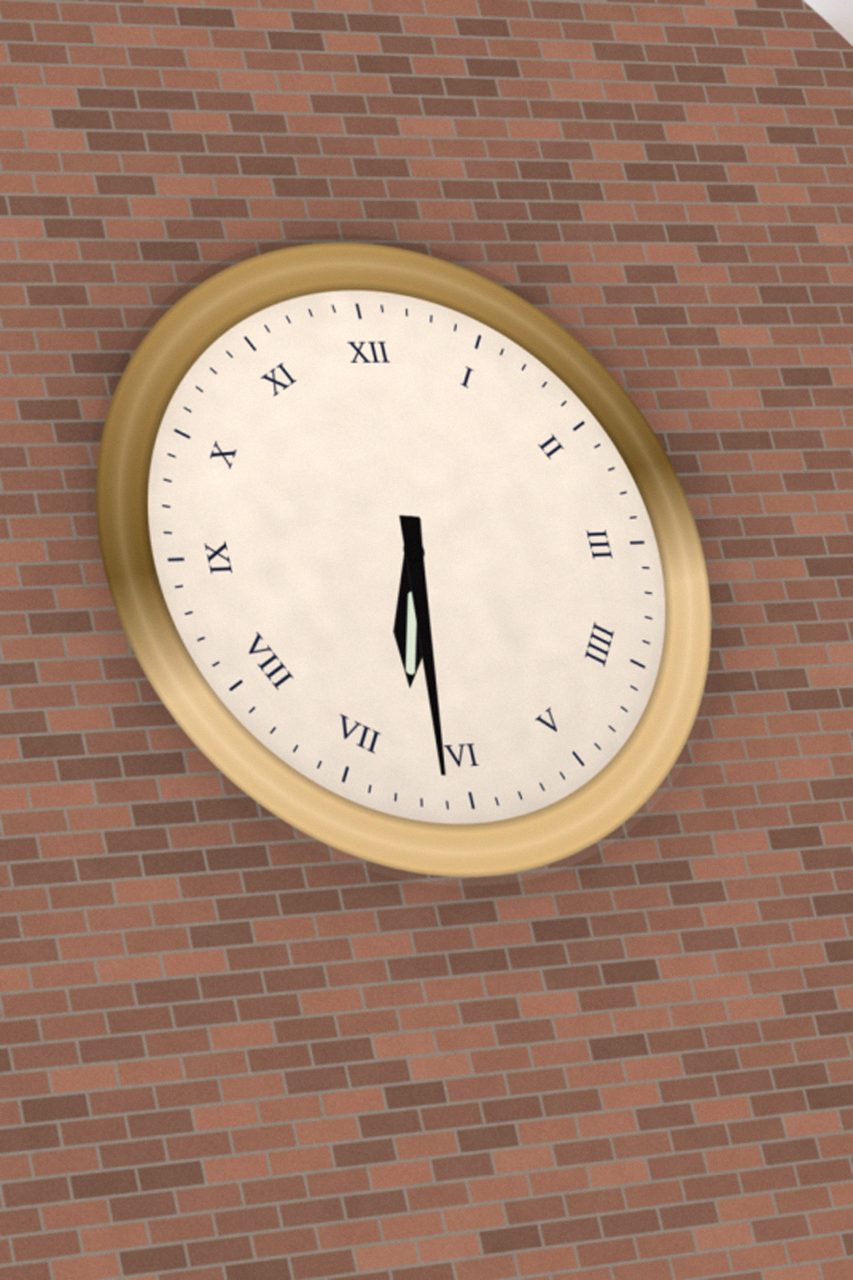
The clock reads 6.31
